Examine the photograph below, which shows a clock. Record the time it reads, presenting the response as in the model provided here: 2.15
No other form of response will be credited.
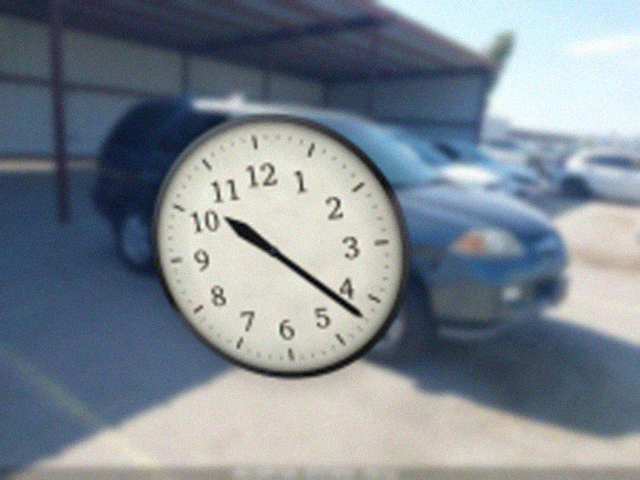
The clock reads 10.22
